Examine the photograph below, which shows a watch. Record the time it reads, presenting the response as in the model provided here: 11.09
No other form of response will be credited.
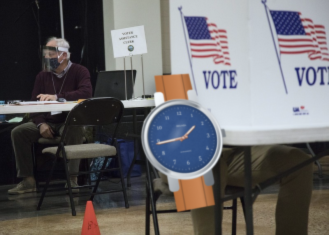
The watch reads 1.44
